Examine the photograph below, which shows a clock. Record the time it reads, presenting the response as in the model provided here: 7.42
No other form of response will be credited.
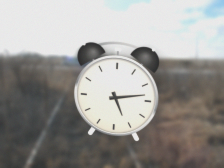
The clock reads 5.13
